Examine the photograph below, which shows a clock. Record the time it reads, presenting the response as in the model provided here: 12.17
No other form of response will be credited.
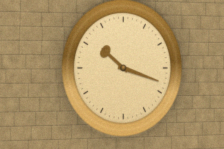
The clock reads 10.18
